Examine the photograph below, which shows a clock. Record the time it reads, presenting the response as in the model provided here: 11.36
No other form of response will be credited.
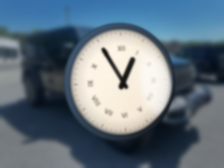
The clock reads 12.55
